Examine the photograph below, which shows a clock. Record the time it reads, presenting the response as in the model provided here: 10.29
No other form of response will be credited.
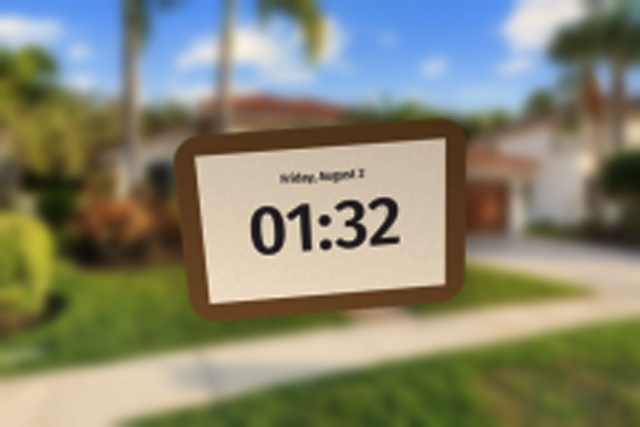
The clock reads 1.32
